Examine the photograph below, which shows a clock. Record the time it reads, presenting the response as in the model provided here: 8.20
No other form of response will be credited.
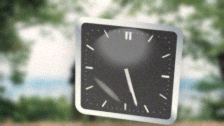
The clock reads 5.27
